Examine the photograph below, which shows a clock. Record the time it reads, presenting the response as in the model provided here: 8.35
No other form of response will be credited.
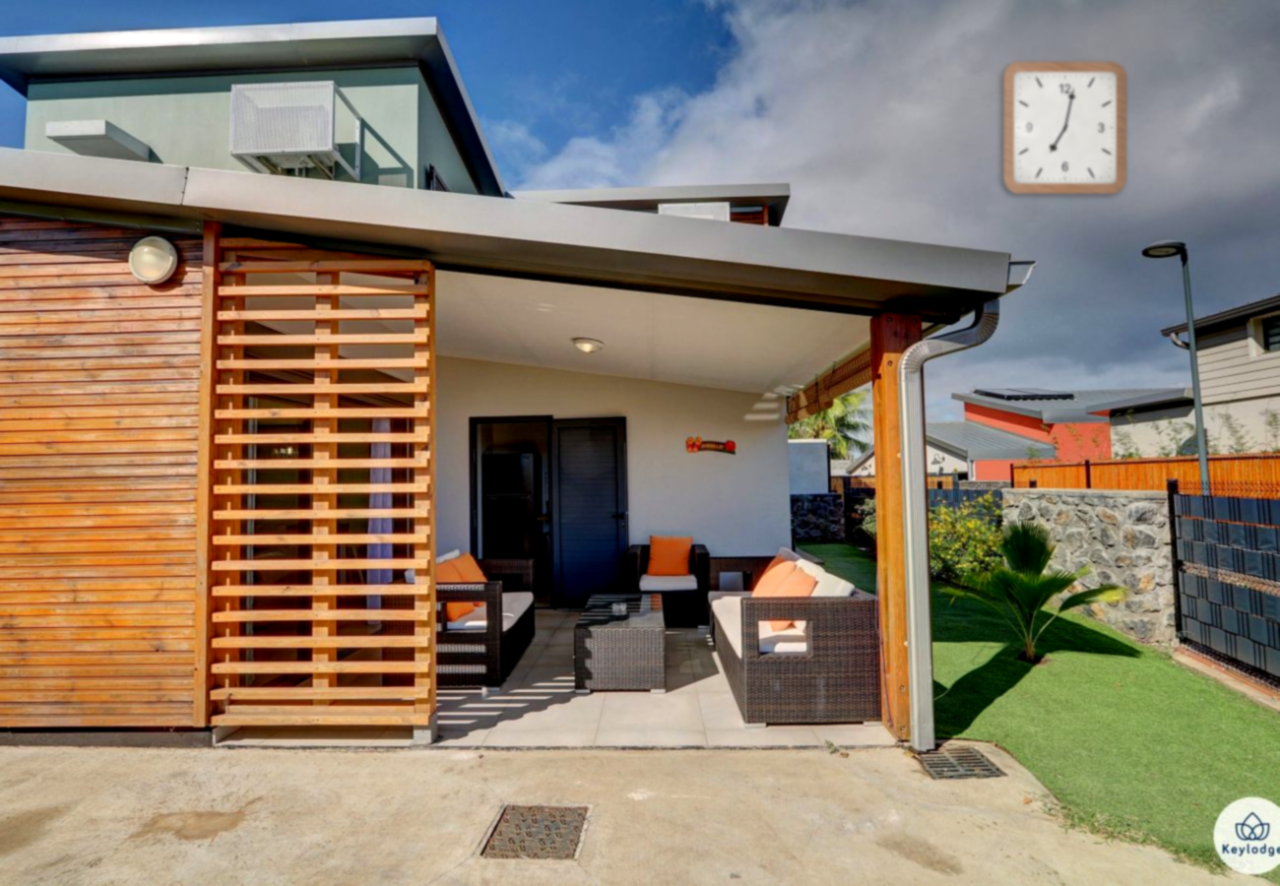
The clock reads 7.02
